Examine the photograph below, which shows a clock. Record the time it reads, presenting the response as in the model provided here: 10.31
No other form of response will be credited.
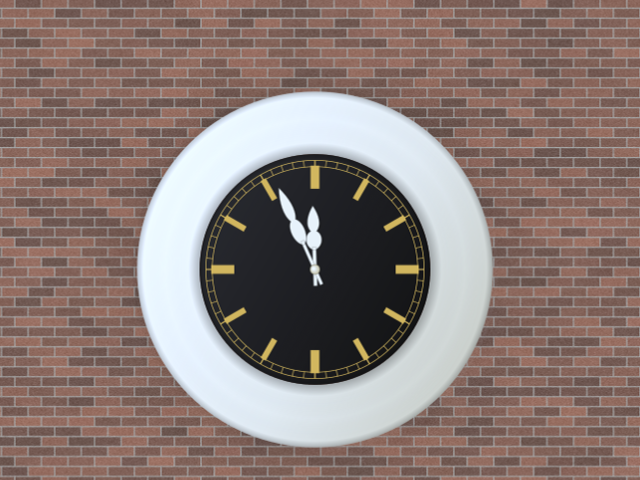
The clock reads 11.56
